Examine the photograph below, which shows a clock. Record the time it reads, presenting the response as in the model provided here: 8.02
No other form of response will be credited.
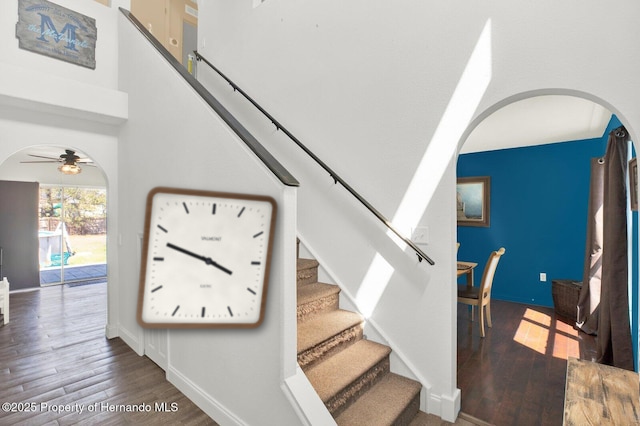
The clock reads 3.48
